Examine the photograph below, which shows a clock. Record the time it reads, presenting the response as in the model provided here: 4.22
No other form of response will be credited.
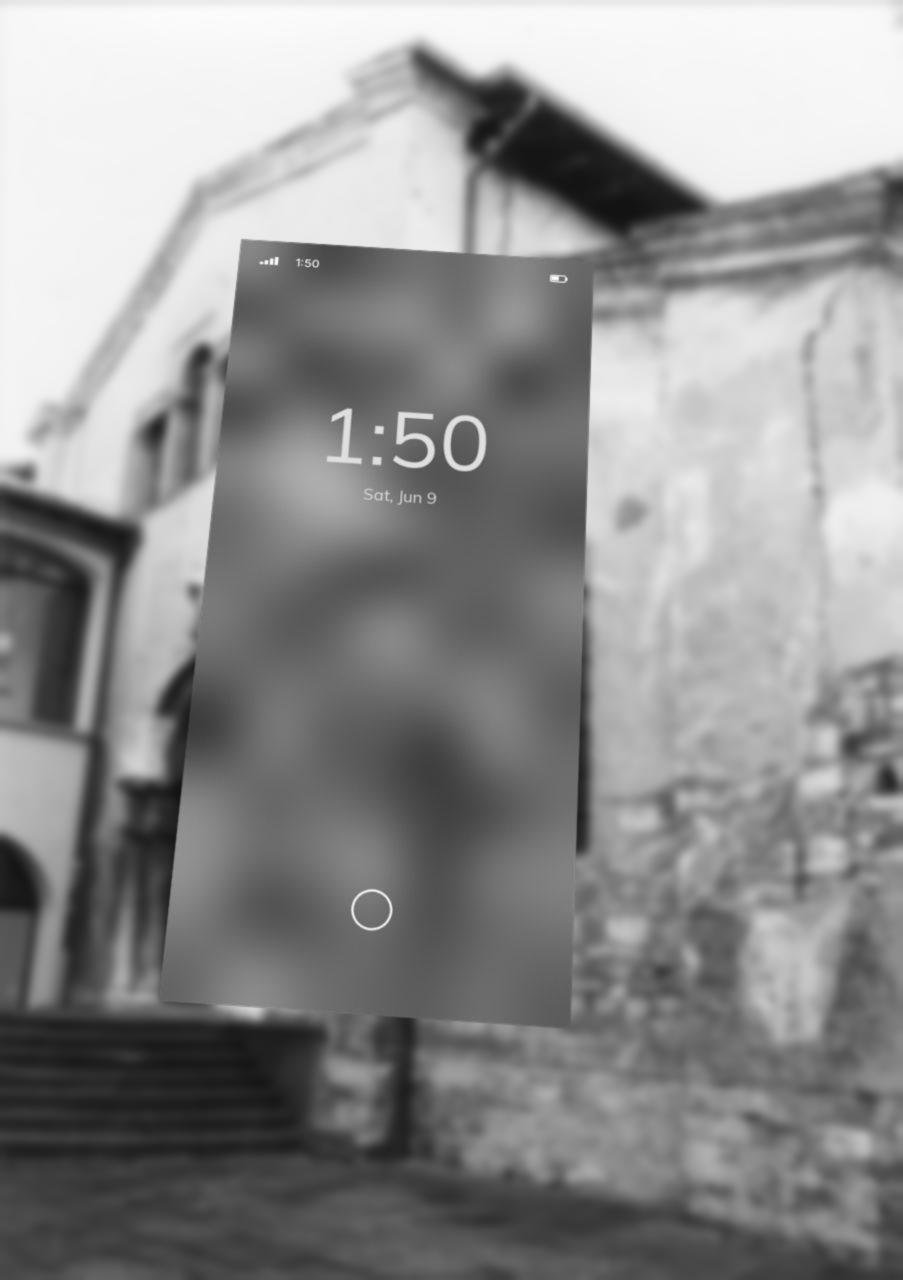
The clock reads 1.50
